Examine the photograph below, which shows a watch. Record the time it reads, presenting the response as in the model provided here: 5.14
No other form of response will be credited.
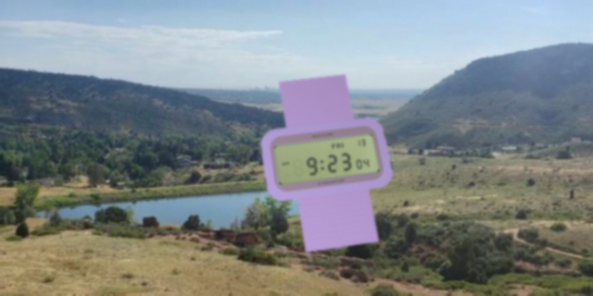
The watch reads 9.23
